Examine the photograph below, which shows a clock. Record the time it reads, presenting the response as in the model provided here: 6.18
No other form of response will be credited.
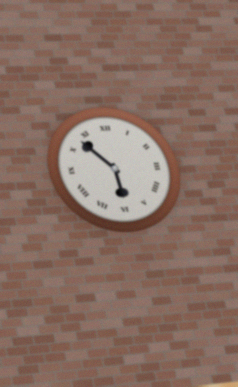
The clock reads 5.53
